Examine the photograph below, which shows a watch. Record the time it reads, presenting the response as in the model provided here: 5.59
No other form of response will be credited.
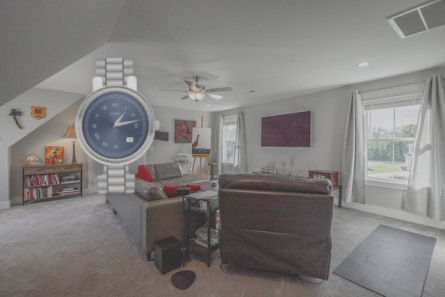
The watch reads 1.13
